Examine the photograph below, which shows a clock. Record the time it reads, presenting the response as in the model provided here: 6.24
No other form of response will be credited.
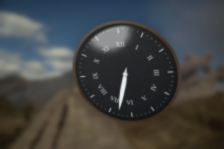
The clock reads 6.33
